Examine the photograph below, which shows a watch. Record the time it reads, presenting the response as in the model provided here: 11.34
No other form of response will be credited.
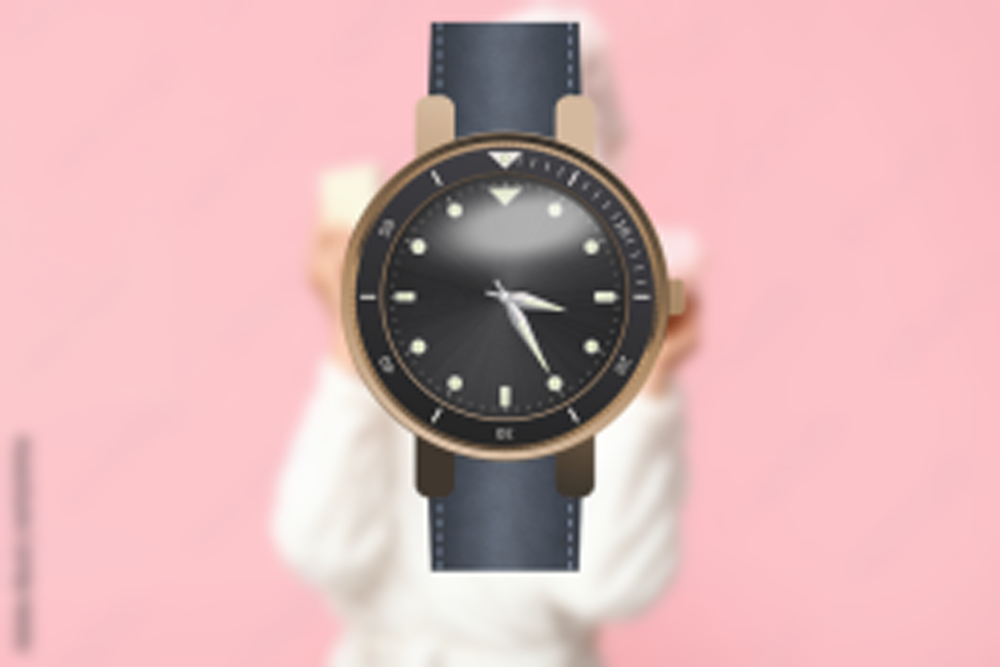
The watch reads 3.25
